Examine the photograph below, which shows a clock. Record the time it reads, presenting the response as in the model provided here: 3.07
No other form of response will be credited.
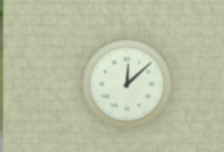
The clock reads 12.08
